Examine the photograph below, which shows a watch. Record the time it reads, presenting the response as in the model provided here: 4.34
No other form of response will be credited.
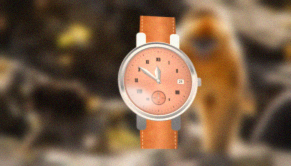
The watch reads 11.51
